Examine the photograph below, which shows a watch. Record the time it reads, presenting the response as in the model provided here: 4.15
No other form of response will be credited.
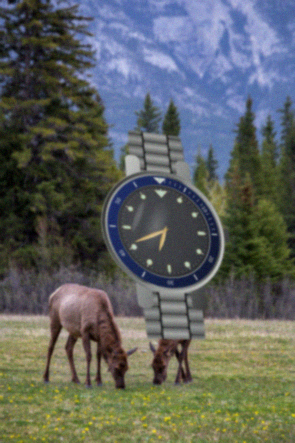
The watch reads 6.41
